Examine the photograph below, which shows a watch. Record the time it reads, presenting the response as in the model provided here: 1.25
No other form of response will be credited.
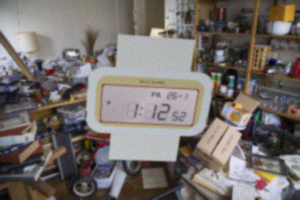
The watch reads 1.12
